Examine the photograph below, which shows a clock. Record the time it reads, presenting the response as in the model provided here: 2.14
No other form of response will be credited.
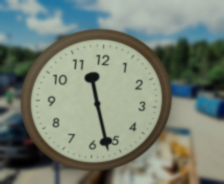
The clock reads 11.27
